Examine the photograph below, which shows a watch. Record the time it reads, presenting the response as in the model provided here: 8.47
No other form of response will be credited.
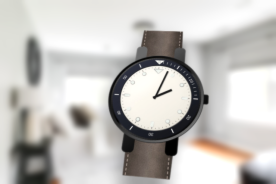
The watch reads 2.03
